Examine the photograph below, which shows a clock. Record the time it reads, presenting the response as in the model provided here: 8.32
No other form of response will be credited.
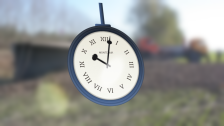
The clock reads 10.02
